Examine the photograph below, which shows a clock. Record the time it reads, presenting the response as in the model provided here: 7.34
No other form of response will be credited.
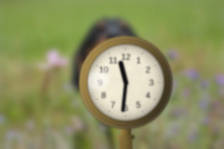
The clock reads 11.31
